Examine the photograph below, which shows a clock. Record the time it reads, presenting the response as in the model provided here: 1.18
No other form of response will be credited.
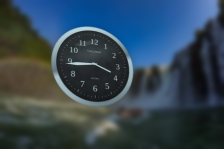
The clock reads 3.44
